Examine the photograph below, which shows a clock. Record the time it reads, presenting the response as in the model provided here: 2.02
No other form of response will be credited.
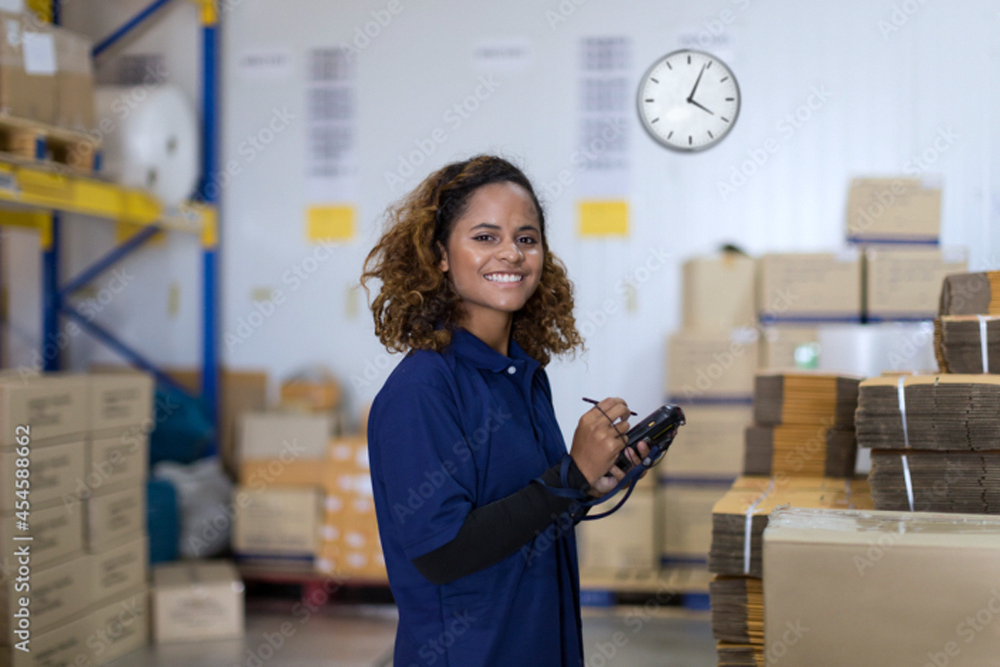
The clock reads 4.04
